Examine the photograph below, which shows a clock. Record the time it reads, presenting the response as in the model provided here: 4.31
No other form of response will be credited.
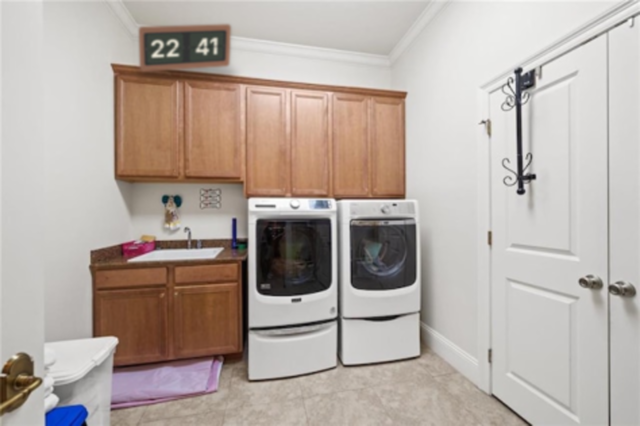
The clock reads 22.41
